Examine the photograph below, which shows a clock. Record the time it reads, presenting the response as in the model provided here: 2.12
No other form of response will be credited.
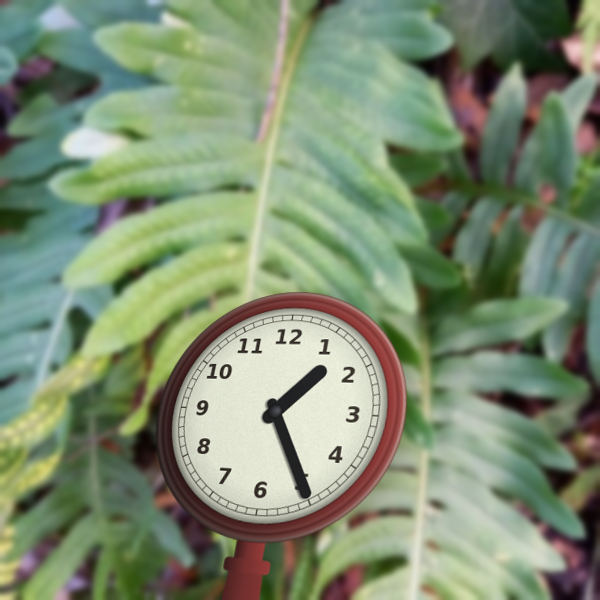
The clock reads 1.25
